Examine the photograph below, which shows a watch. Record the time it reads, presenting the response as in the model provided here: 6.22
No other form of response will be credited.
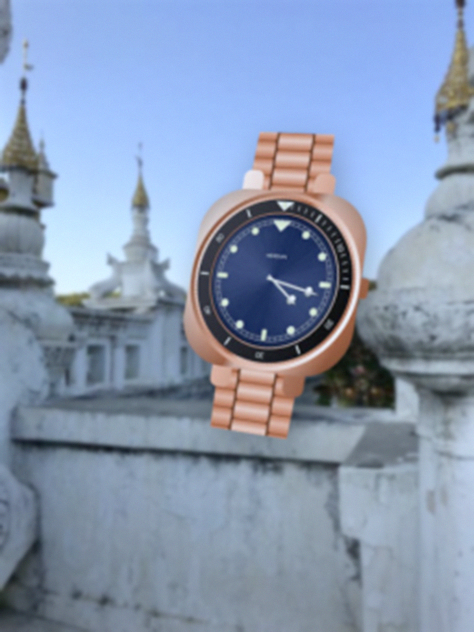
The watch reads 4.17
